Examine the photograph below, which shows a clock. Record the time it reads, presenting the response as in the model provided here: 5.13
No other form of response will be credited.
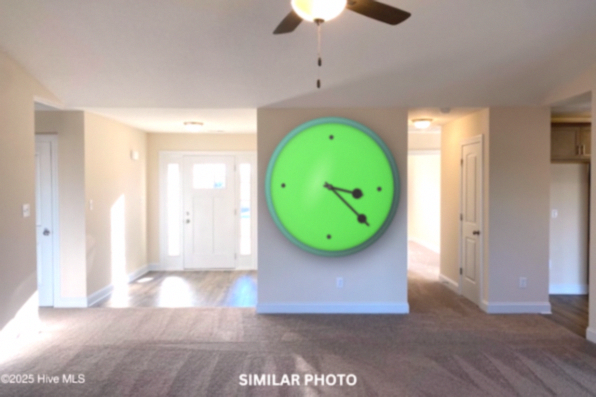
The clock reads 3.22
